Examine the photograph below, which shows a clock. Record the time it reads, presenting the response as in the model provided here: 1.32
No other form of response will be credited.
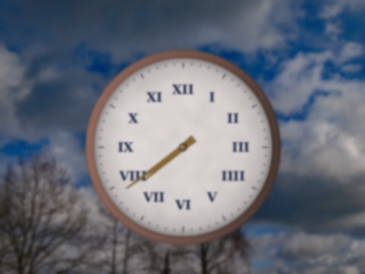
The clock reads 7.39
